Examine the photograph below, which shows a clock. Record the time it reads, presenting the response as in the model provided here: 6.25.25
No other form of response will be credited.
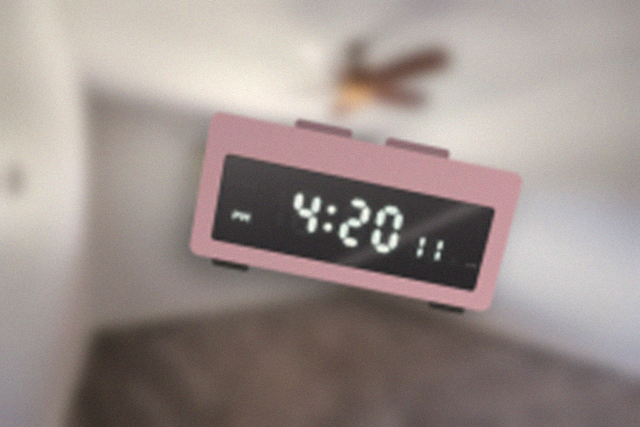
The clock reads 4.20.11
